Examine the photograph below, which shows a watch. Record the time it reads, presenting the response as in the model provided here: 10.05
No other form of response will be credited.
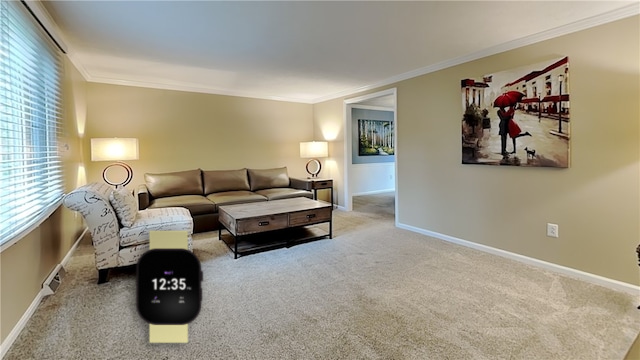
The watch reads 12.35
